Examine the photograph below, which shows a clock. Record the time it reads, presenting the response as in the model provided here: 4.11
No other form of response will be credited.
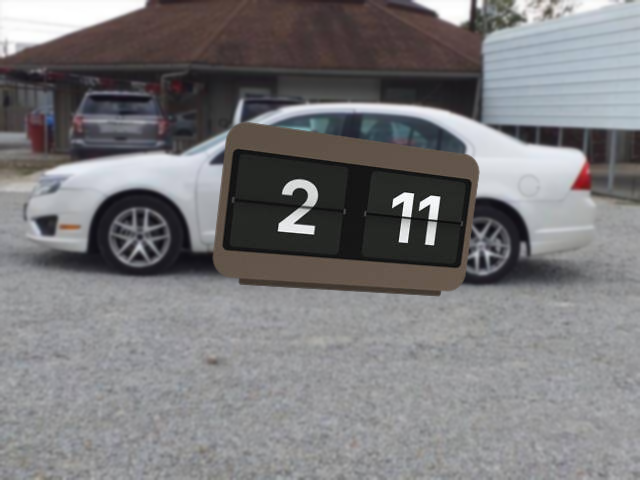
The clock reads 2.11
